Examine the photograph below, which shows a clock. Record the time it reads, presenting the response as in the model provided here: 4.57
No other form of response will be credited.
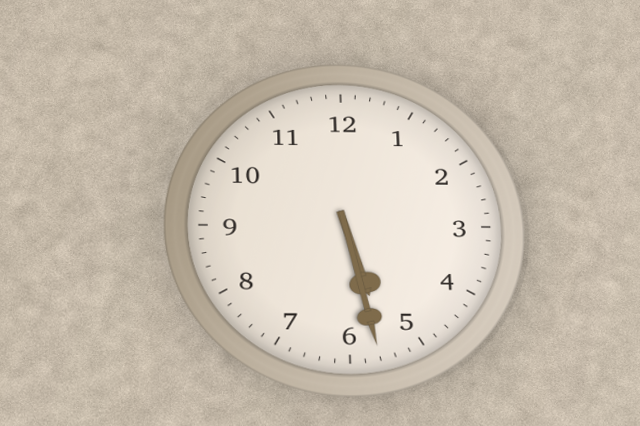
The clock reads 5.28
